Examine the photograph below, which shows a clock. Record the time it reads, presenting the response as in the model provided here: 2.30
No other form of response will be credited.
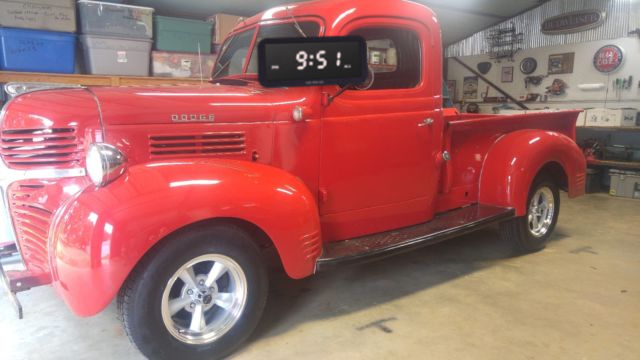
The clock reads 9.51
